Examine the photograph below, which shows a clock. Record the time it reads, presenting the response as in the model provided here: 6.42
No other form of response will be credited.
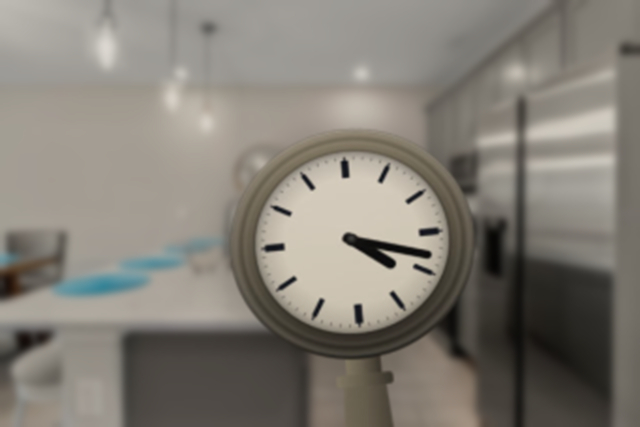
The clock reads 4.18
